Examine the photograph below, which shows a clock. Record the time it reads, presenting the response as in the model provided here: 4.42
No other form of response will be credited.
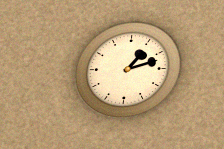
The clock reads 1.12
